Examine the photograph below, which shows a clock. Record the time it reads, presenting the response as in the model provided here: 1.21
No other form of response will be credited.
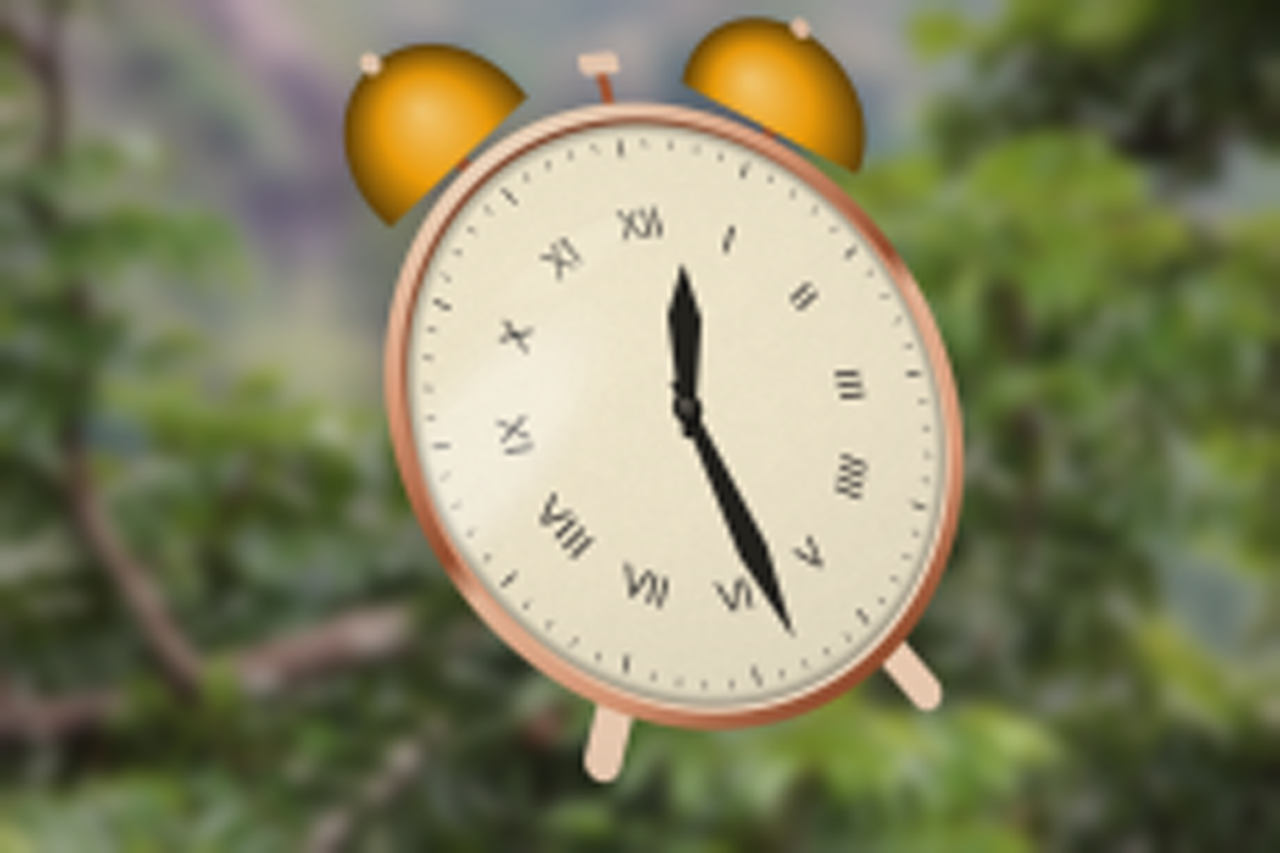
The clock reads 12.28
